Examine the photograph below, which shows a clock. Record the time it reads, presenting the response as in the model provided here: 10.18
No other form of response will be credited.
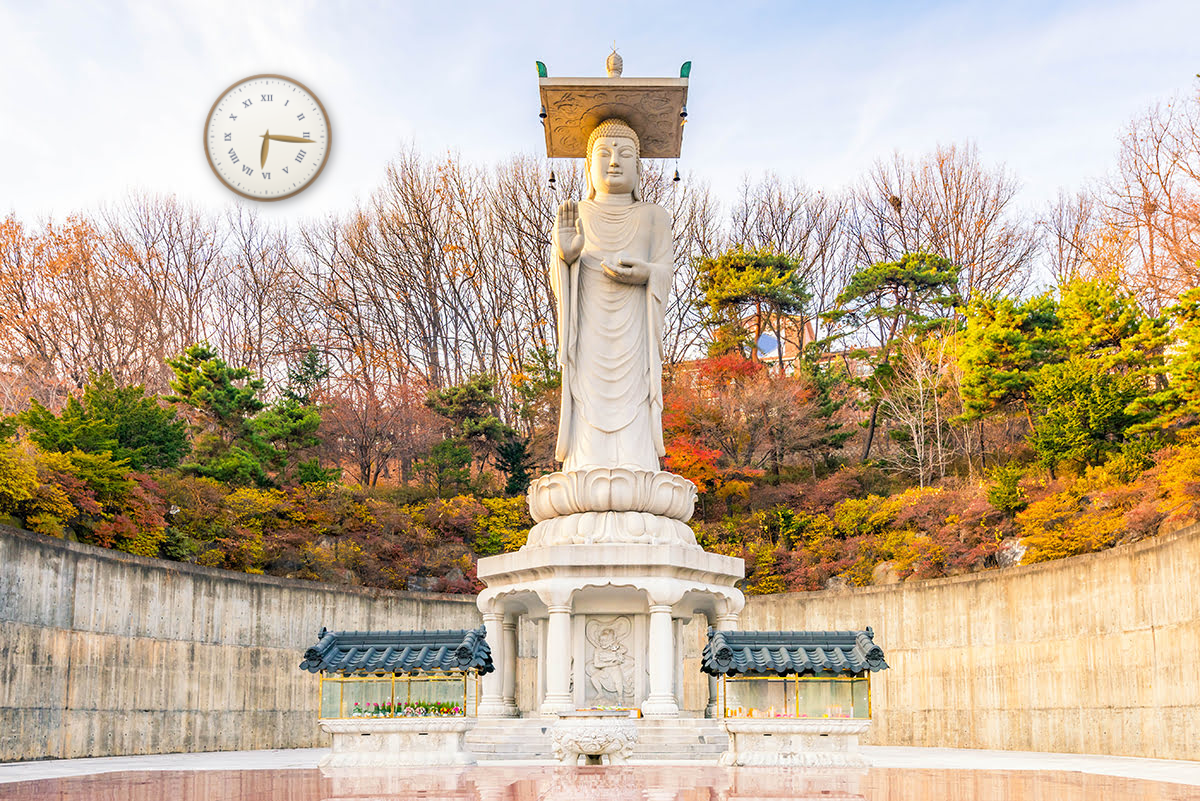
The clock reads 6.16
